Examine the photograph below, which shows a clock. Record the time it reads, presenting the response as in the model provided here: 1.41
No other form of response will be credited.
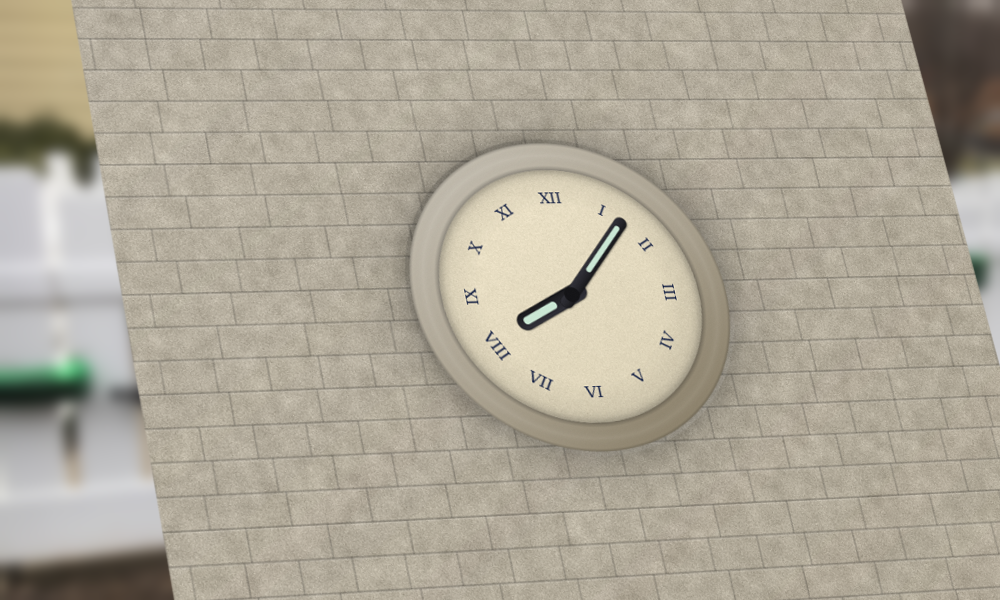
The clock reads 8.07
